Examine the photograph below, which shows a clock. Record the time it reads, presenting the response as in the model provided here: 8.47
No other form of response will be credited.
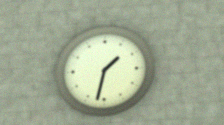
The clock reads 1.32
